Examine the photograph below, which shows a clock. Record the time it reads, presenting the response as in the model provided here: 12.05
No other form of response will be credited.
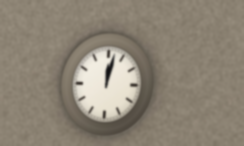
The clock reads 12.02
